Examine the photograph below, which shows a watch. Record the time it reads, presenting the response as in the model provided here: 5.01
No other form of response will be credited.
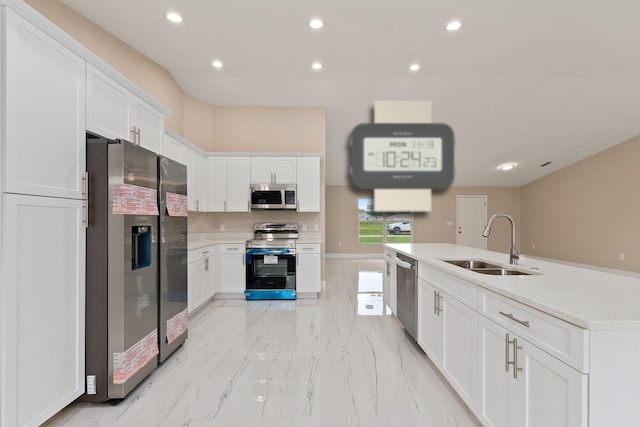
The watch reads 10.24
